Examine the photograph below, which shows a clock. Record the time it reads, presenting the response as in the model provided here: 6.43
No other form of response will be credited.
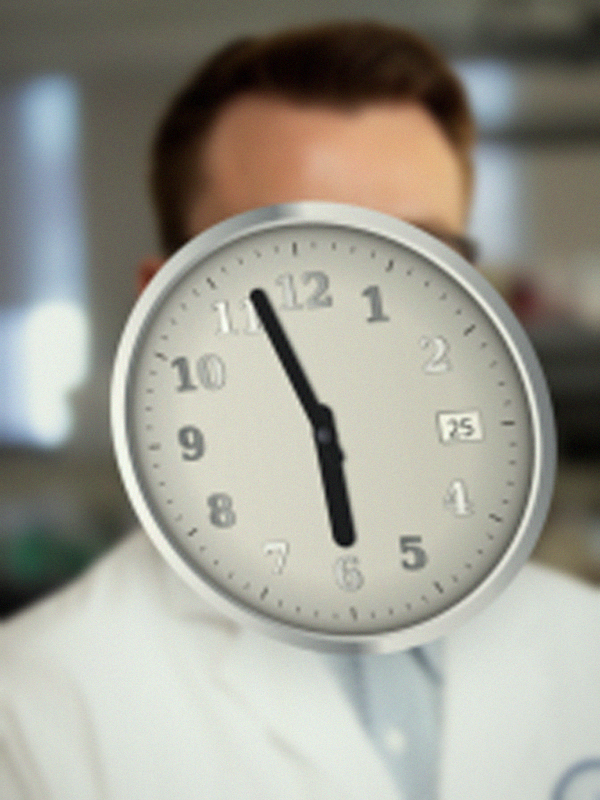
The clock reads 5.57
